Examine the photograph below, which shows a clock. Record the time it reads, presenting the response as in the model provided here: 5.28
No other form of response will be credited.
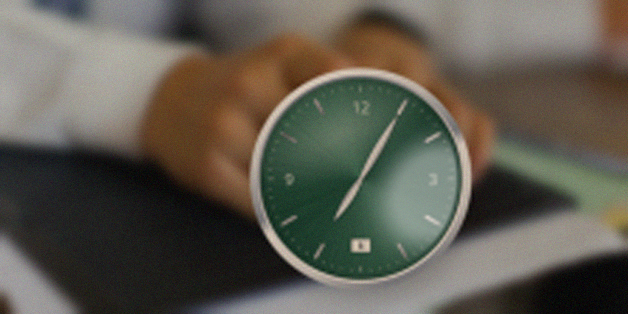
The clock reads 7.05
